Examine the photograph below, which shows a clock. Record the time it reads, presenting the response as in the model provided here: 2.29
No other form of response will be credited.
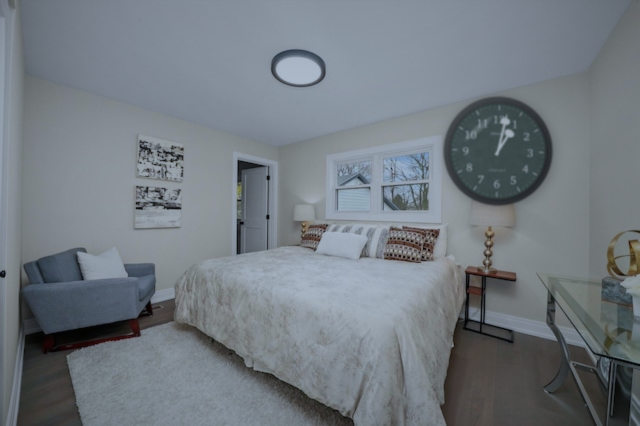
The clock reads 1.02
